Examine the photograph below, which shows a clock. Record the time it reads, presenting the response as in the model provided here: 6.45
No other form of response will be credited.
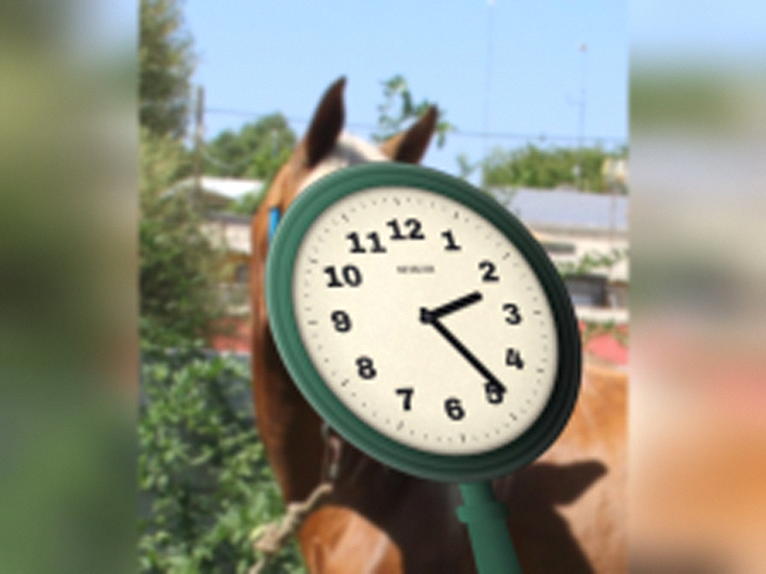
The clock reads 2.24
